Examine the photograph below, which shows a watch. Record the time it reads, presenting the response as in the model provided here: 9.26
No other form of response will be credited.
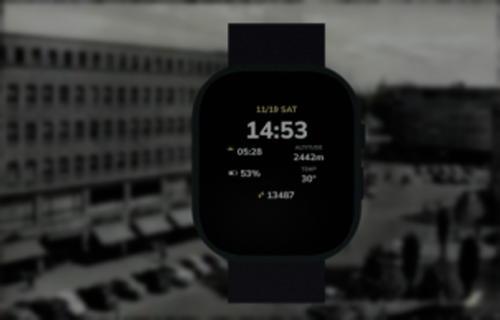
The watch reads 14.53
